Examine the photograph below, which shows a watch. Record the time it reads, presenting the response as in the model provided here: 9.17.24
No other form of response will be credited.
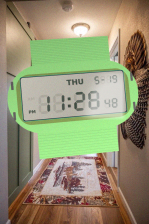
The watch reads 11.28.48
